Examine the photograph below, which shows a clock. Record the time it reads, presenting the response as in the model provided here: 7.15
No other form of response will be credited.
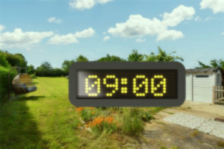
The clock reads 9.00
